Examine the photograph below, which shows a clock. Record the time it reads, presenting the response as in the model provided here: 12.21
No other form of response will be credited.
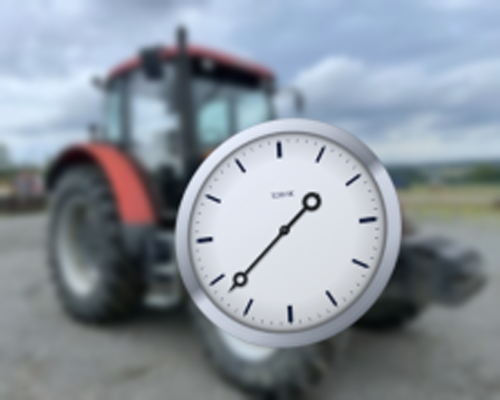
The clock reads 1.38
